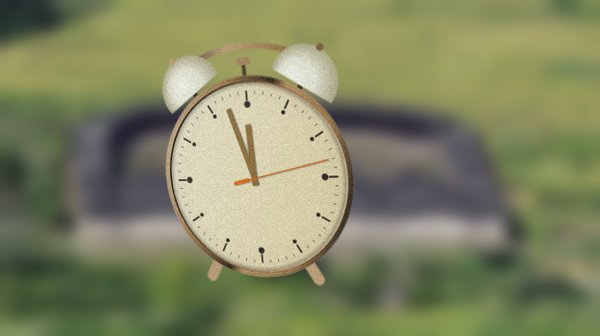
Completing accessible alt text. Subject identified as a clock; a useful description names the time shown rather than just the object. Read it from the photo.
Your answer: 11:57:13
